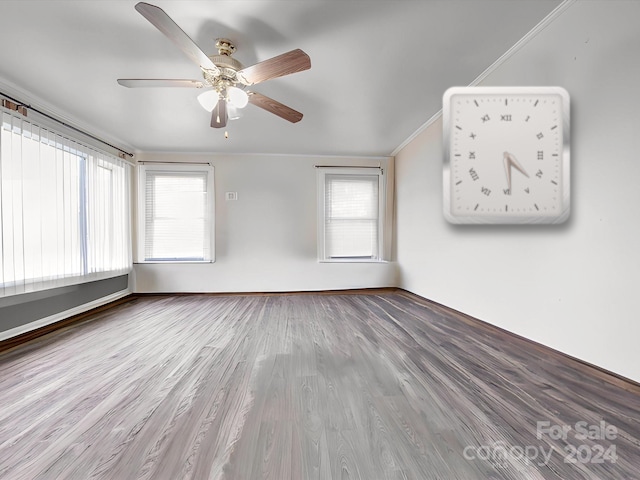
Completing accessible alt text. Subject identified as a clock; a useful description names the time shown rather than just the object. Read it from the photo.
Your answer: 4:29
